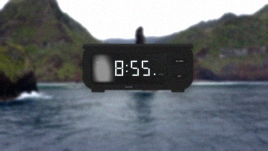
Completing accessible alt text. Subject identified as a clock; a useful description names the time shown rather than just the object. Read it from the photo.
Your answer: 8:55
